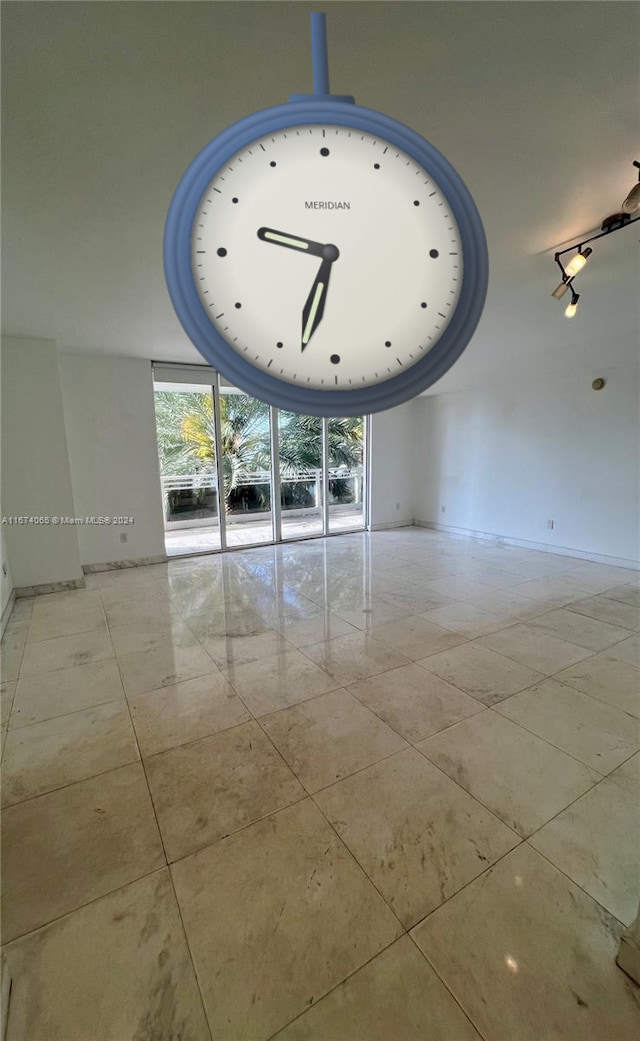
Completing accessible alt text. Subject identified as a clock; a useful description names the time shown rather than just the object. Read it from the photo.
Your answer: 9:33
